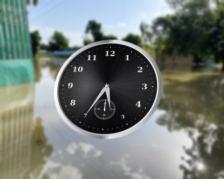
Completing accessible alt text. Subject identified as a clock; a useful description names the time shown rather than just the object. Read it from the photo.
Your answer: 5:35
